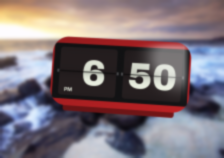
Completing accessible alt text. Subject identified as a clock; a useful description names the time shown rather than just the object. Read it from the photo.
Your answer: 6:50
